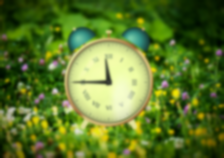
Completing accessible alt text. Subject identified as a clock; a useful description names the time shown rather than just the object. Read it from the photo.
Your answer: 11:45
